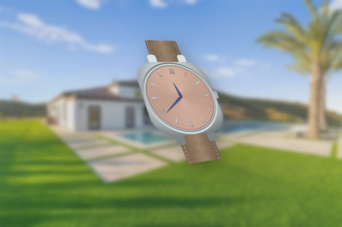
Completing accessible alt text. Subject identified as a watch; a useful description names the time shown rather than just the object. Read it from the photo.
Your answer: 11:39
